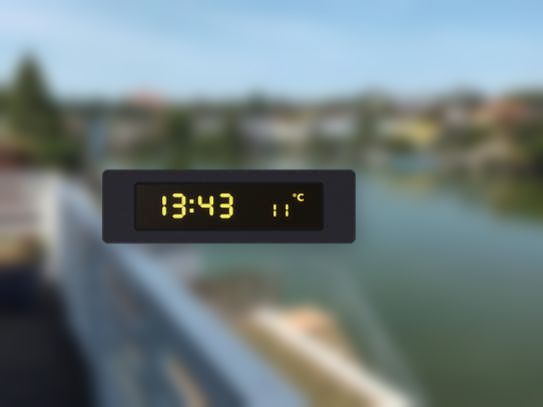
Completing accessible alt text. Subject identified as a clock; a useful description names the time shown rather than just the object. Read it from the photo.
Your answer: 13:43
